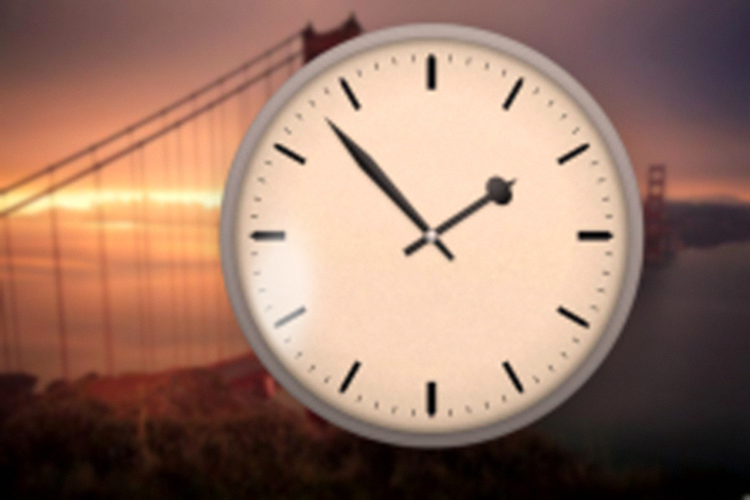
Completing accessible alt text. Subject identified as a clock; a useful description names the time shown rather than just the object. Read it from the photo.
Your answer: 1:53
